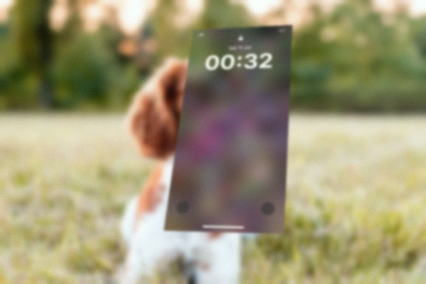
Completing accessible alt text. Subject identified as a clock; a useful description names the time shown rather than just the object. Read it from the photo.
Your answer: 0:32
